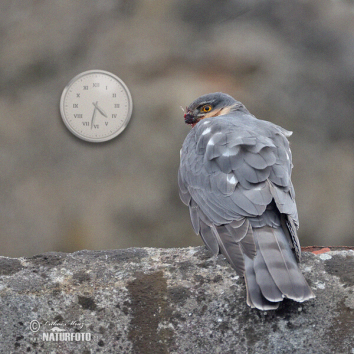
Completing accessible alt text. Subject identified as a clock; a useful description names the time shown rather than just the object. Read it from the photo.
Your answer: 4:32
